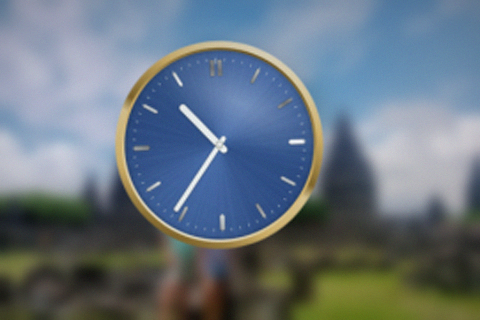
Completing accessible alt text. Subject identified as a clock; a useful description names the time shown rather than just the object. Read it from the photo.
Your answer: 10:36
